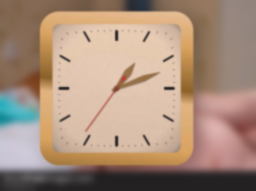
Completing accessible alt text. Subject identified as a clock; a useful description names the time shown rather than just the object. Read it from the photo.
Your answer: 1:11:36
